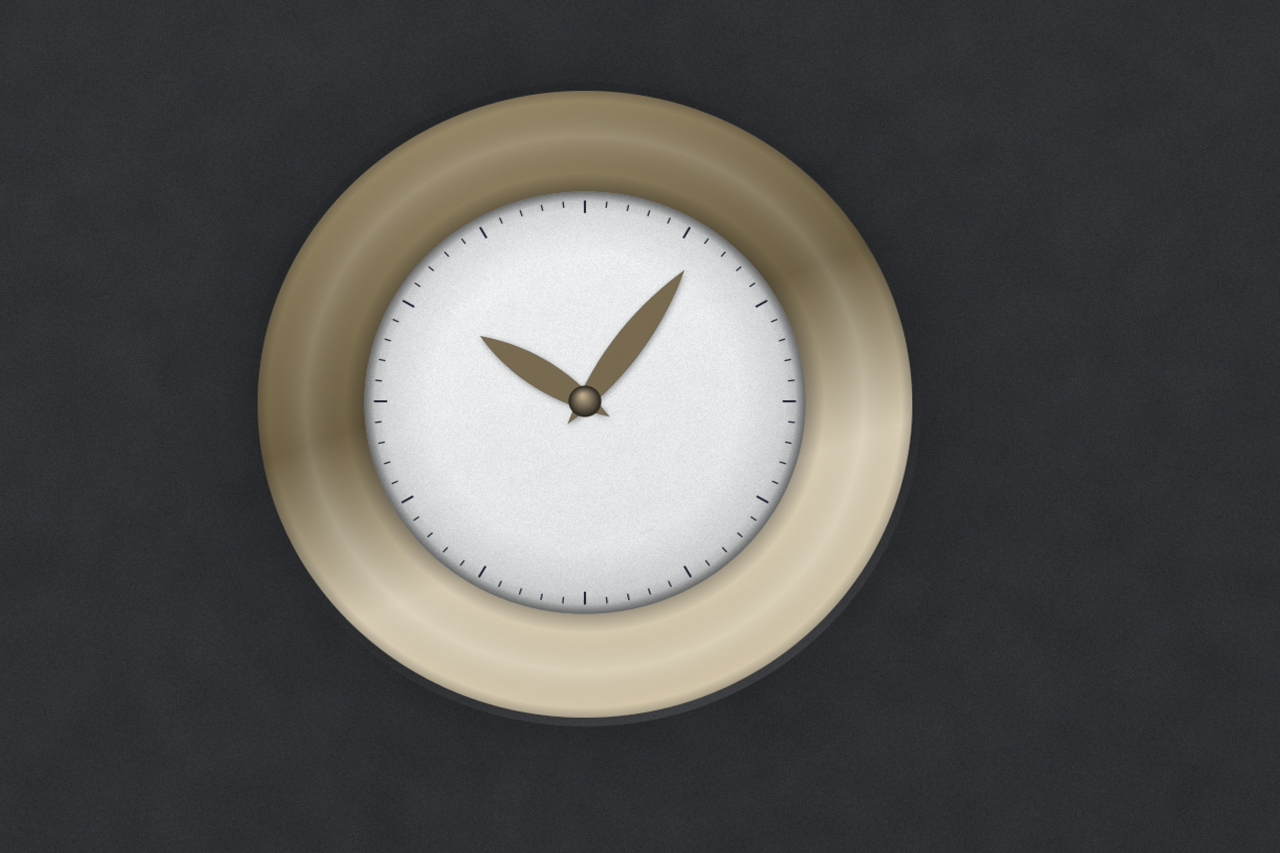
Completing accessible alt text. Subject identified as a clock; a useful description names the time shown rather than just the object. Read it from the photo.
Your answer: 10:06
